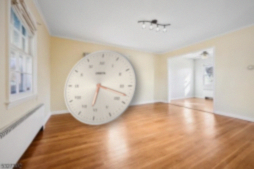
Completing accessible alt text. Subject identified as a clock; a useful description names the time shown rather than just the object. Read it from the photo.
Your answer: 6:18
